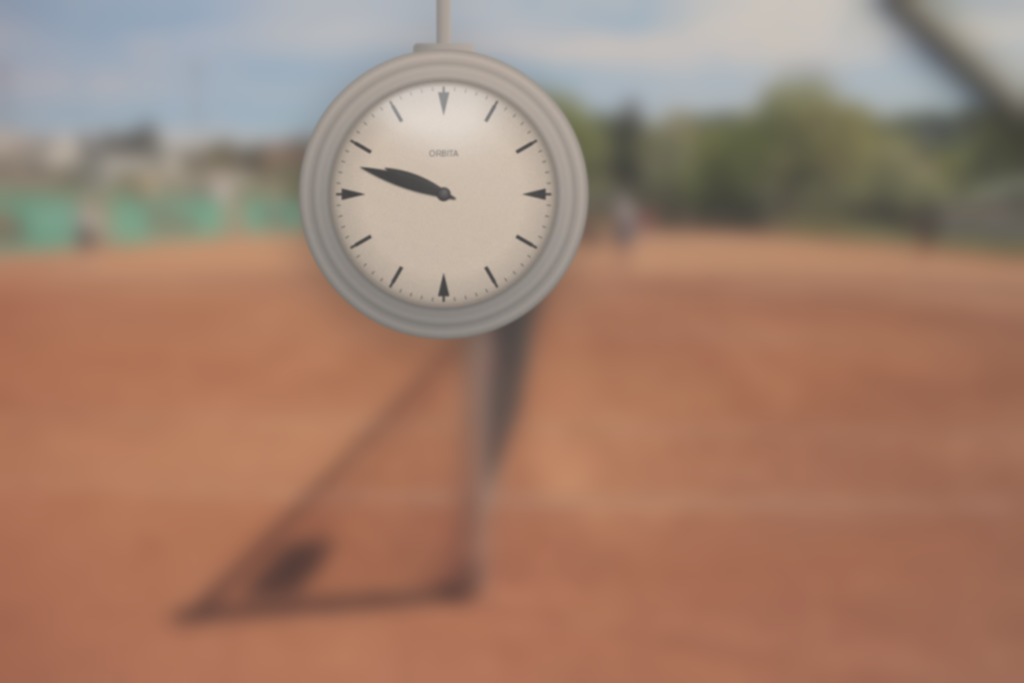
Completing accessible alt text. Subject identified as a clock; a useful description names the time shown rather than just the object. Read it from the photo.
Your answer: 9:48
